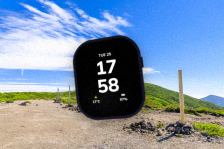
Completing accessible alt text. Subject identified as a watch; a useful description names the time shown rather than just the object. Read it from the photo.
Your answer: 17:58
